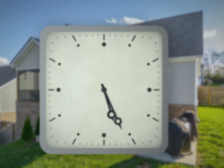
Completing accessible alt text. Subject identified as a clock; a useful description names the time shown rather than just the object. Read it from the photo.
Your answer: 5:26
